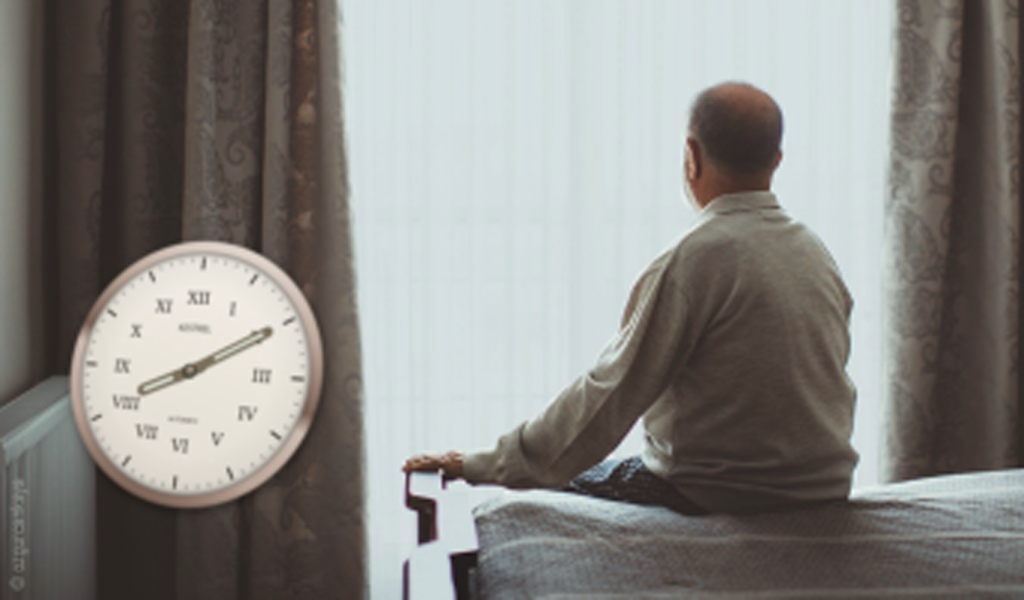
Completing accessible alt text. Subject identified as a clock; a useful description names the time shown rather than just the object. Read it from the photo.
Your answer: 8:10
